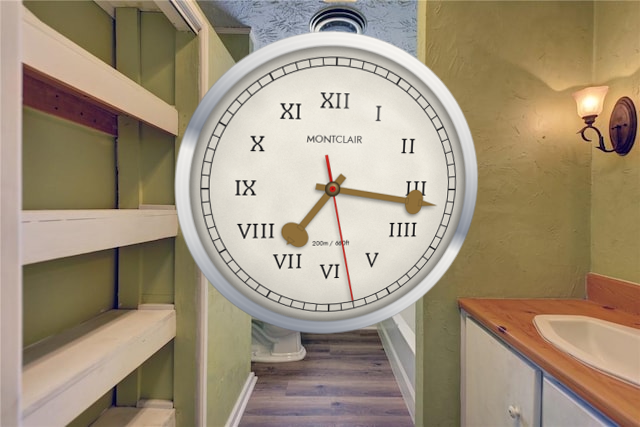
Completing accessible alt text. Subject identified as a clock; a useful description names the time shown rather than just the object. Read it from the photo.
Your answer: 7:16:28
